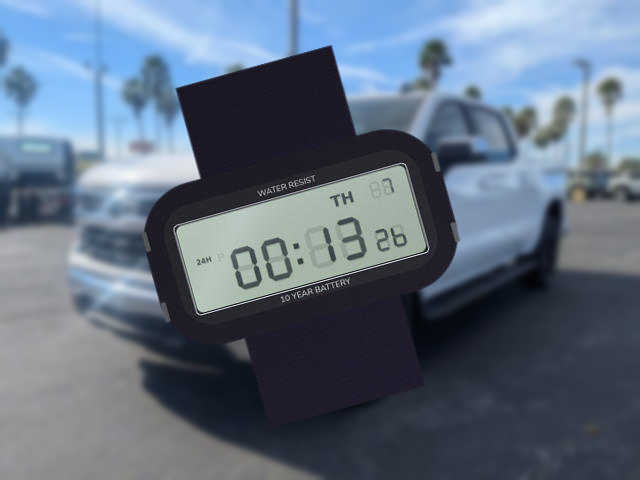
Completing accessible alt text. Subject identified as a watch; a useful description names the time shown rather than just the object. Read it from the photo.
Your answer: 0:13:26
